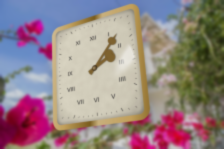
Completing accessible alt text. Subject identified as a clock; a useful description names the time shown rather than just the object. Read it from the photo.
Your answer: 2:07
